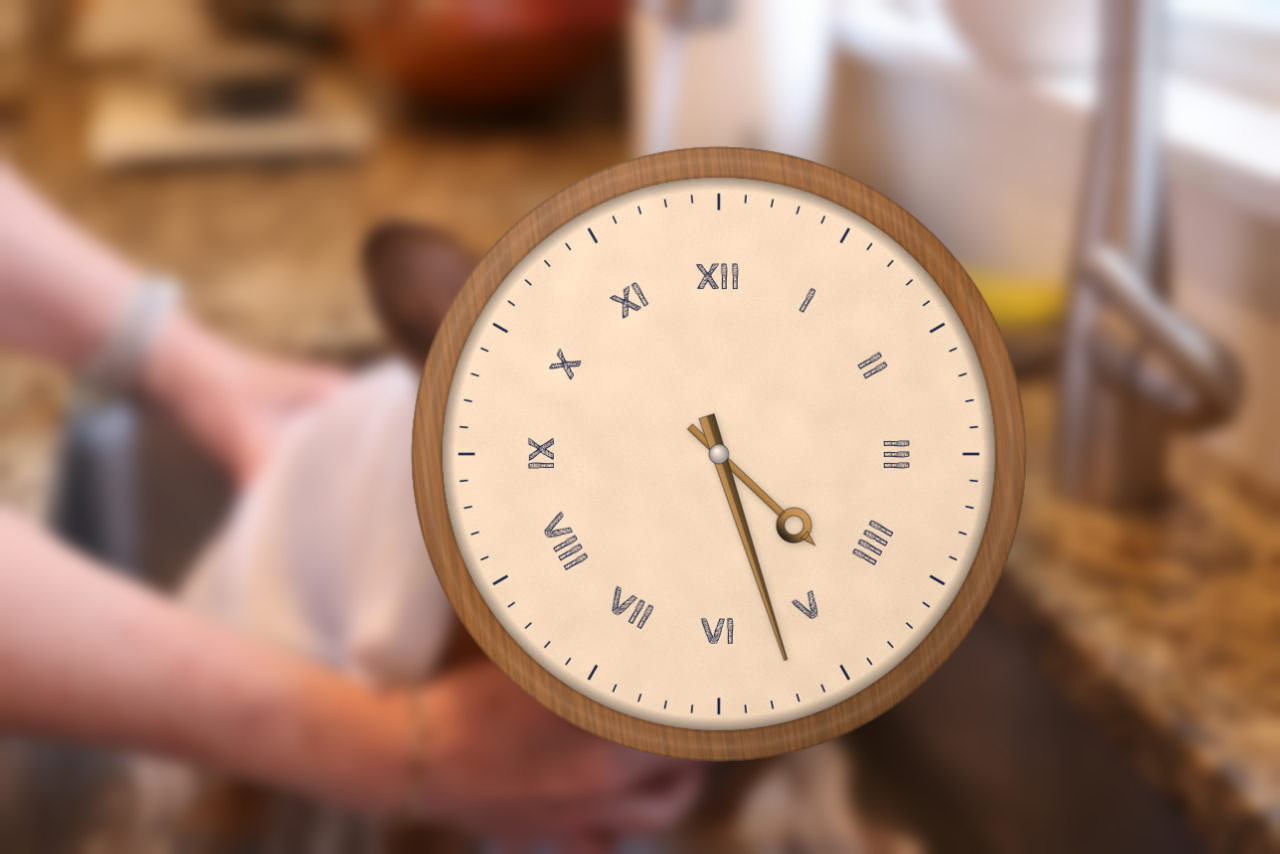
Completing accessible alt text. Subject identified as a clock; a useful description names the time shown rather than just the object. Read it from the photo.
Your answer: 4:27
